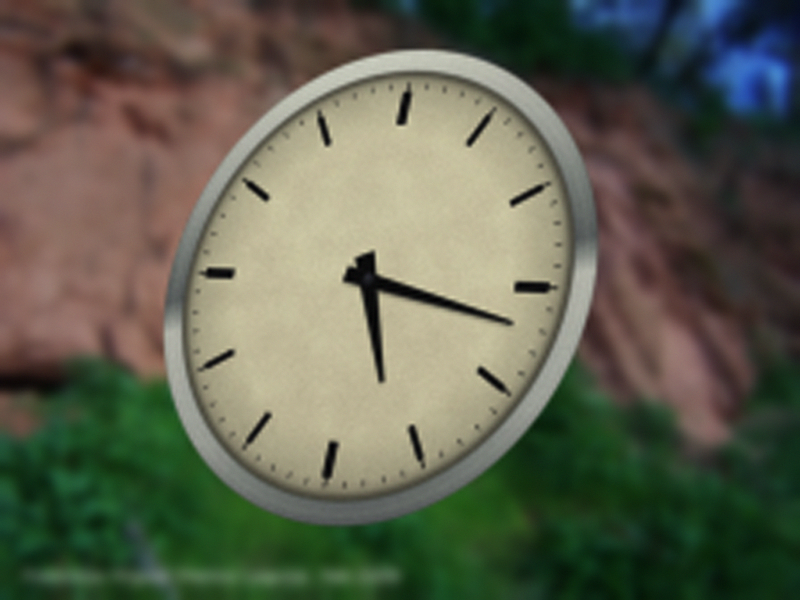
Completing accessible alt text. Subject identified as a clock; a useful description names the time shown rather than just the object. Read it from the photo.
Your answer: 5:17
